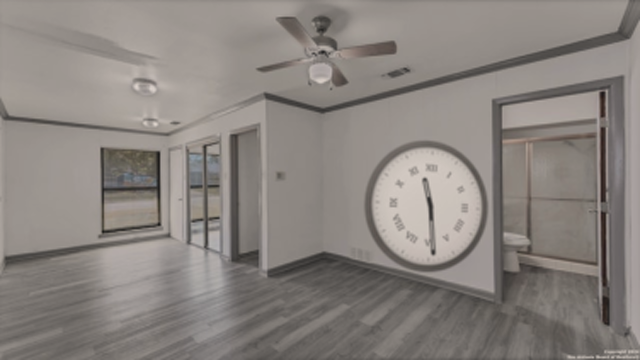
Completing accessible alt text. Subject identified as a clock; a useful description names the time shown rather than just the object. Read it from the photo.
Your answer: 11:29
